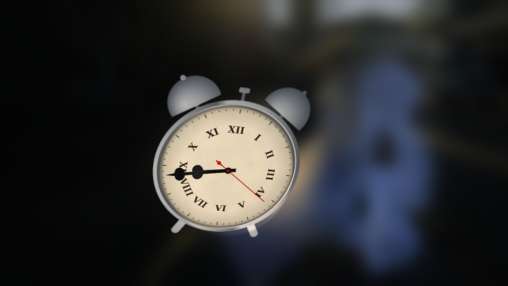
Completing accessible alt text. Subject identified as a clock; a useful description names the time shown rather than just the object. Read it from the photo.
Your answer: 8:43:21
